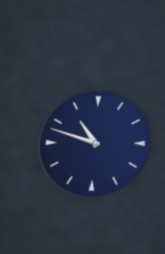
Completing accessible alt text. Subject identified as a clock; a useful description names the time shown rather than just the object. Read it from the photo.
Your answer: 10:48
